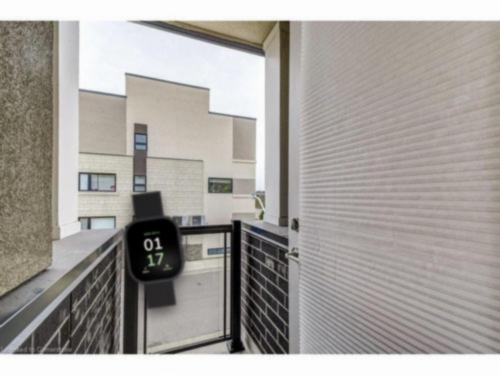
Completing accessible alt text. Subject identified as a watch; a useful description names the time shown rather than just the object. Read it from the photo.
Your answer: 1:17
